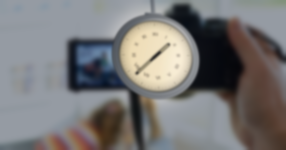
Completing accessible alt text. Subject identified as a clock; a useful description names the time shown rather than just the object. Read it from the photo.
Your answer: 1:38
